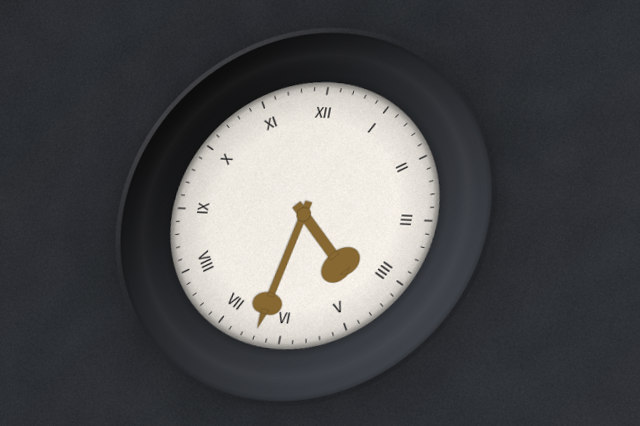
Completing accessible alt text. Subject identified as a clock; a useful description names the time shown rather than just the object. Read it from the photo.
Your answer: 4:32
